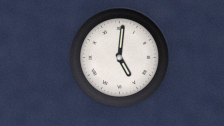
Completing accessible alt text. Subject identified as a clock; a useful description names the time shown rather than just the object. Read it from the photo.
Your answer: 5:01
